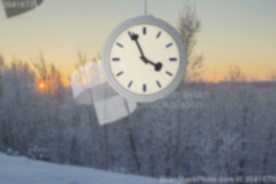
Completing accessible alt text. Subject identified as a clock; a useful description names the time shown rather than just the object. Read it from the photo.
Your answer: 3:56
